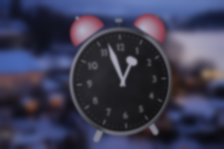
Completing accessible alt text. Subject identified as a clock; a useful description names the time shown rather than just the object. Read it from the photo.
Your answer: 12:57
